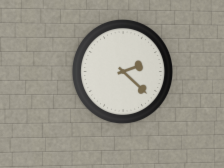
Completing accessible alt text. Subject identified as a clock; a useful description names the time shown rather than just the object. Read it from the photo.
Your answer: 2:22
